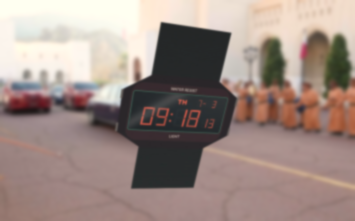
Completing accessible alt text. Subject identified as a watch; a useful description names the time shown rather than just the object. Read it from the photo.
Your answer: 9:18
